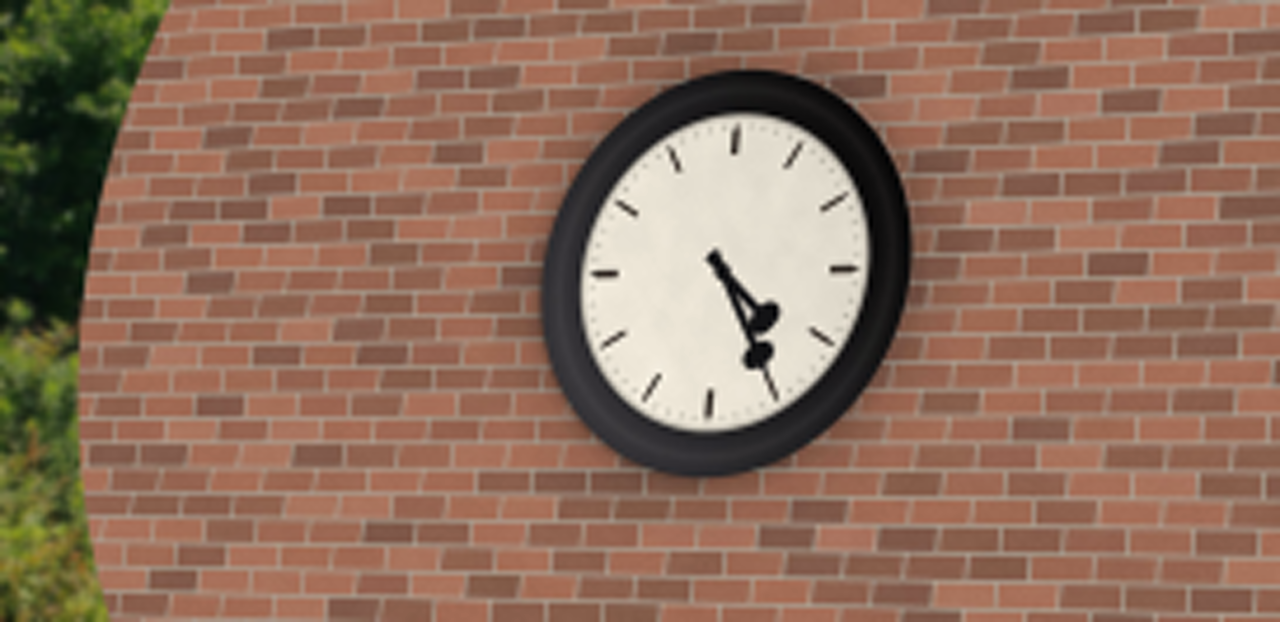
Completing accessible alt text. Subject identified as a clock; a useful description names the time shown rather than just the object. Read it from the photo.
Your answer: 4:25
